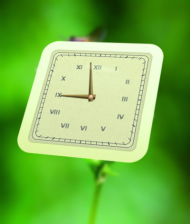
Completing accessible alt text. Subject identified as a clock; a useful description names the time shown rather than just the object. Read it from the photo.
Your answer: 8:58
